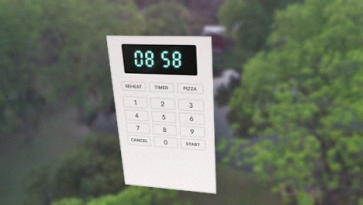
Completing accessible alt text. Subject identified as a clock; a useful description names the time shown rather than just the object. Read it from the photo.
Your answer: 8:58
